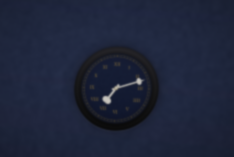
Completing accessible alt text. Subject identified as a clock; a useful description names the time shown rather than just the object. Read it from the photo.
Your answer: 7:12
